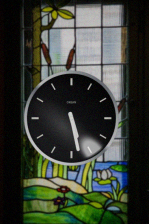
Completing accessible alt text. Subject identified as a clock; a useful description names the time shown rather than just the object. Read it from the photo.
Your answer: 5:28
